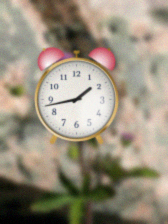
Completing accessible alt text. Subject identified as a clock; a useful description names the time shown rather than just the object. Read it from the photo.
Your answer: 1:43
